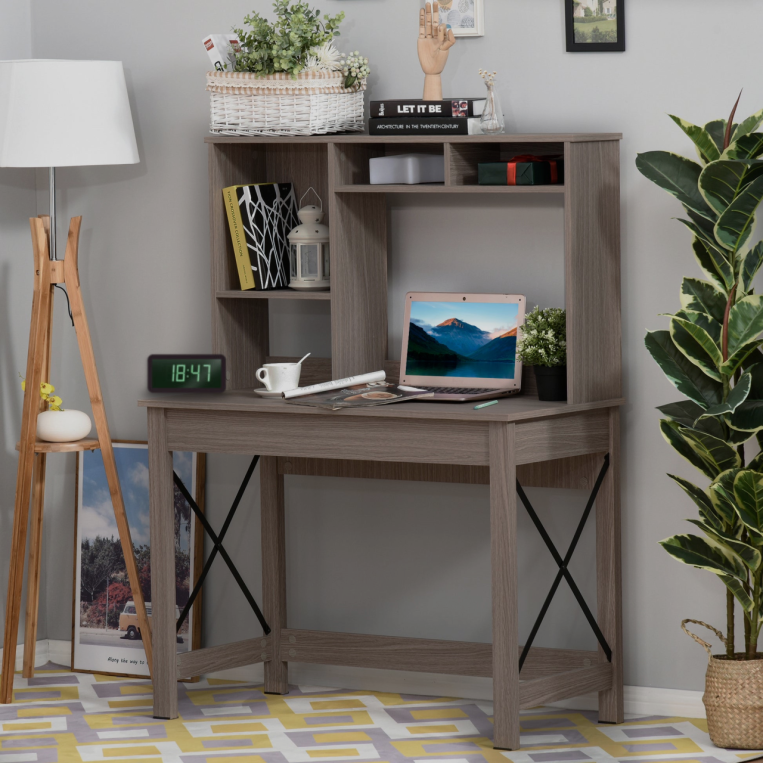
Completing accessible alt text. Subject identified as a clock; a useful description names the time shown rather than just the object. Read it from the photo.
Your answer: 18:47
